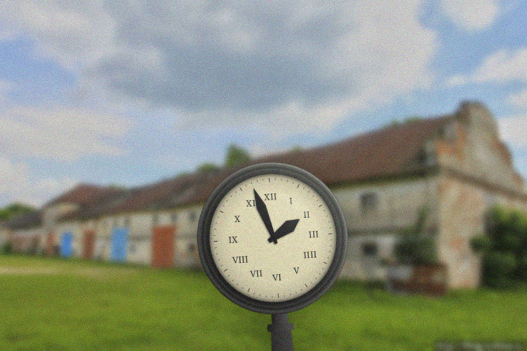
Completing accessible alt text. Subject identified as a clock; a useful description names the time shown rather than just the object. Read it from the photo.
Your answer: 1:57
